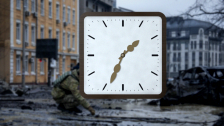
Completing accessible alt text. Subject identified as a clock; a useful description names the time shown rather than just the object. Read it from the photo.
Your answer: 1:34
